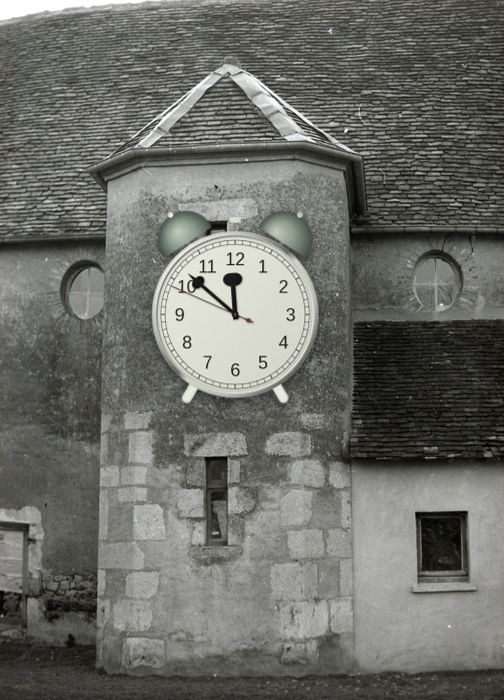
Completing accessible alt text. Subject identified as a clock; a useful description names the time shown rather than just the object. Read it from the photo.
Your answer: 11:51:49
